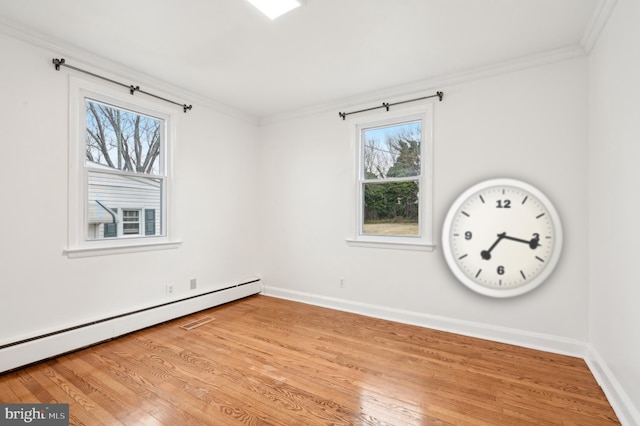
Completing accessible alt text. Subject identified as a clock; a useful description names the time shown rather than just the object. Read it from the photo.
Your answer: 7:17
